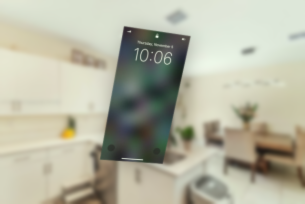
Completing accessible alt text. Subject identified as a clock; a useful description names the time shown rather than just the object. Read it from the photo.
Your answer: 10:06
